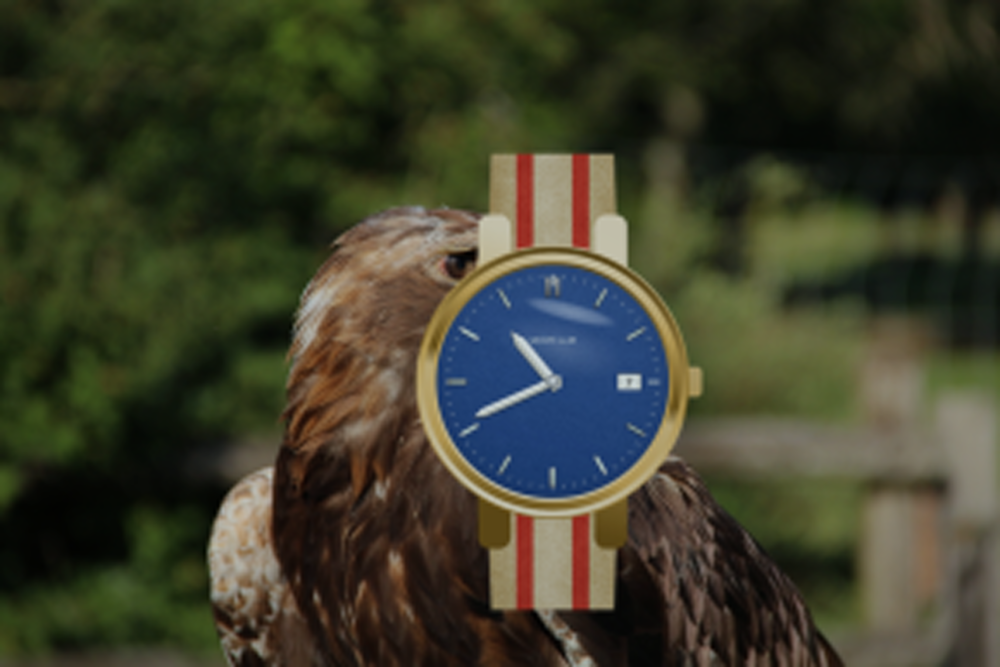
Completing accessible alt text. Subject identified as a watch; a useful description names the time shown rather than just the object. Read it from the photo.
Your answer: 10:41
